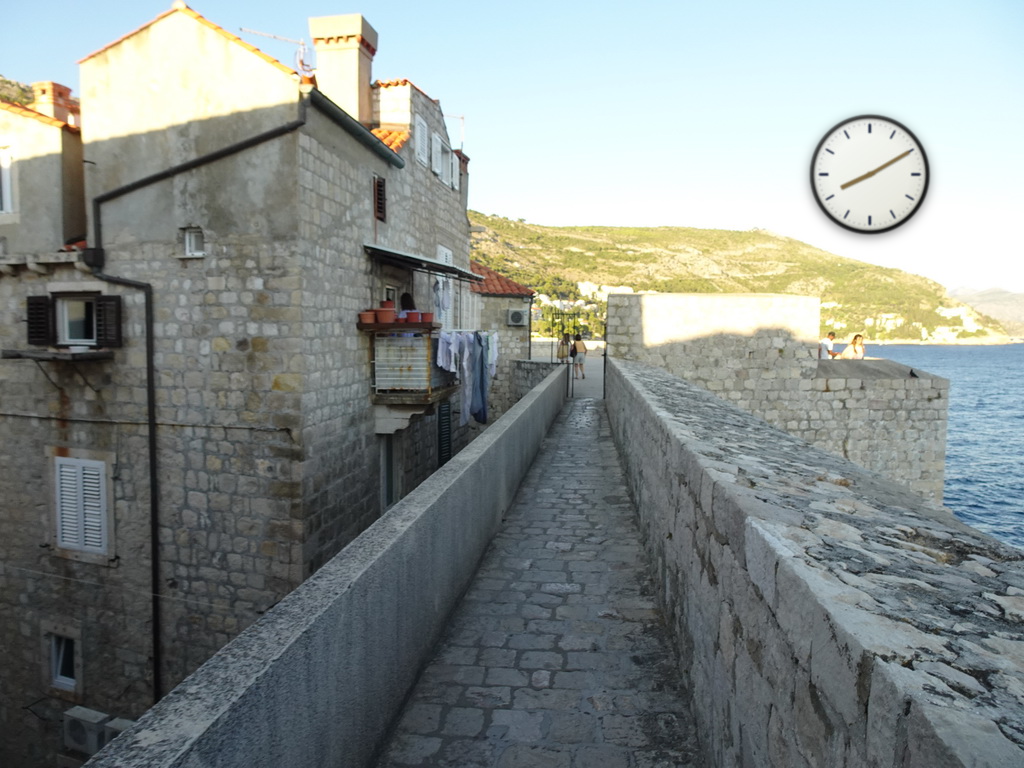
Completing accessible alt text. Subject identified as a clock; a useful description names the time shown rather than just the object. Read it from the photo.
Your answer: 8:10
